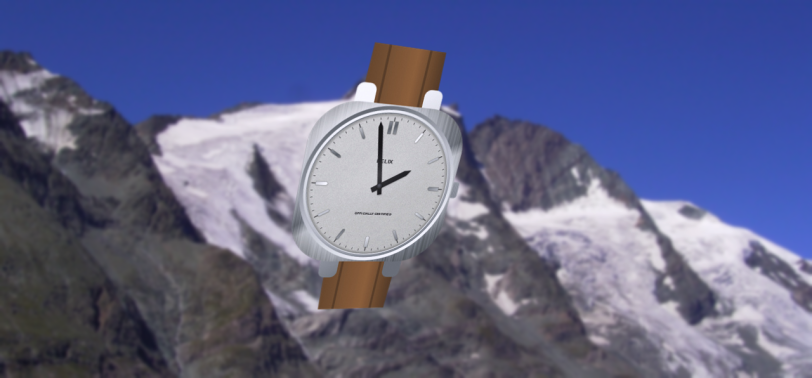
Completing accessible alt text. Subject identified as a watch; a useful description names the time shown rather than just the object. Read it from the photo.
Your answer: 1:58
